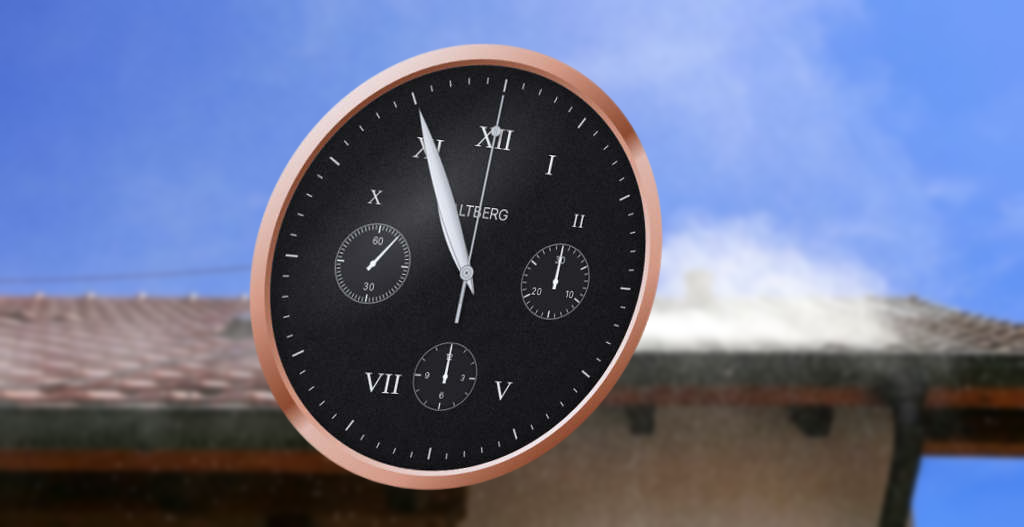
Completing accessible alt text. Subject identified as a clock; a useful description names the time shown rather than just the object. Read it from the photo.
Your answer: 10:55:06
